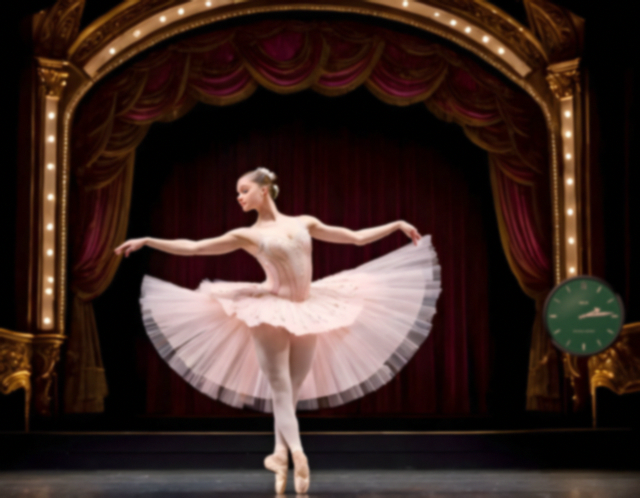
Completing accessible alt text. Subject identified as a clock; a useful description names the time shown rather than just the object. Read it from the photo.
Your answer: 2:14
